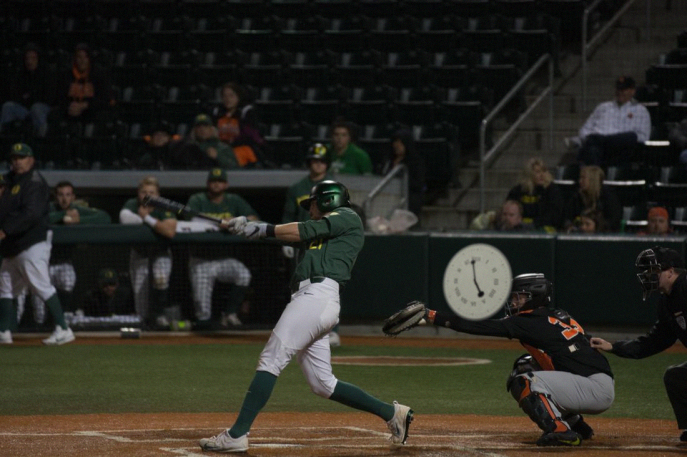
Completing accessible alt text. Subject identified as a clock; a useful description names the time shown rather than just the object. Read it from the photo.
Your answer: 4:58
